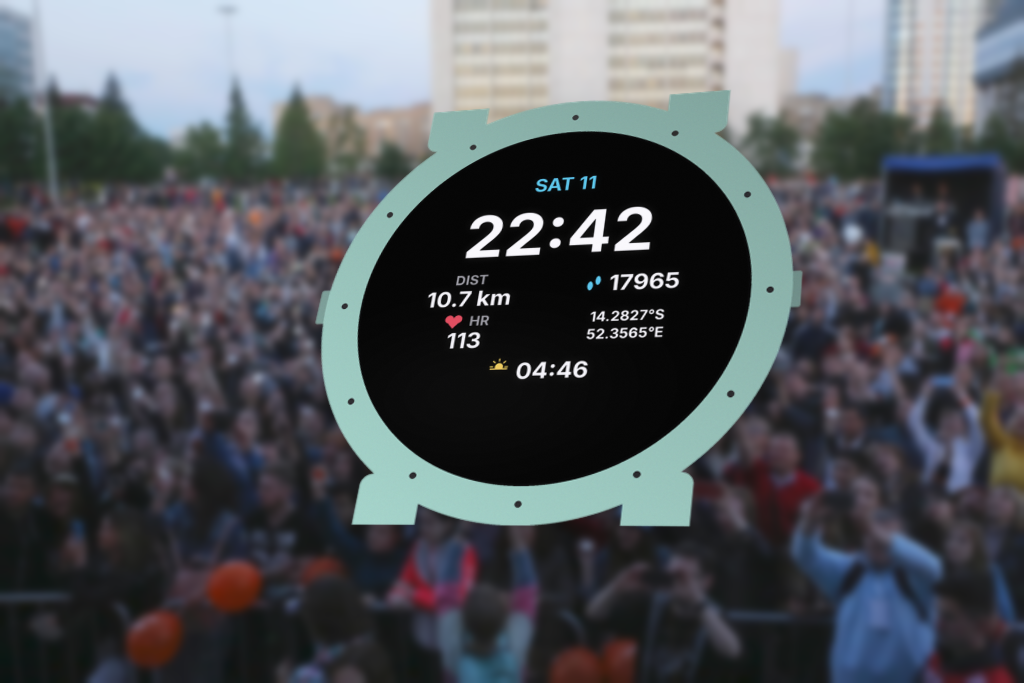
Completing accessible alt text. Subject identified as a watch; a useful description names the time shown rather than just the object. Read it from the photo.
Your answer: 22:42
